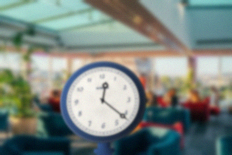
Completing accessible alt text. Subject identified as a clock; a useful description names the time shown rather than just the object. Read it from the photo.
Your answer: 12:22
